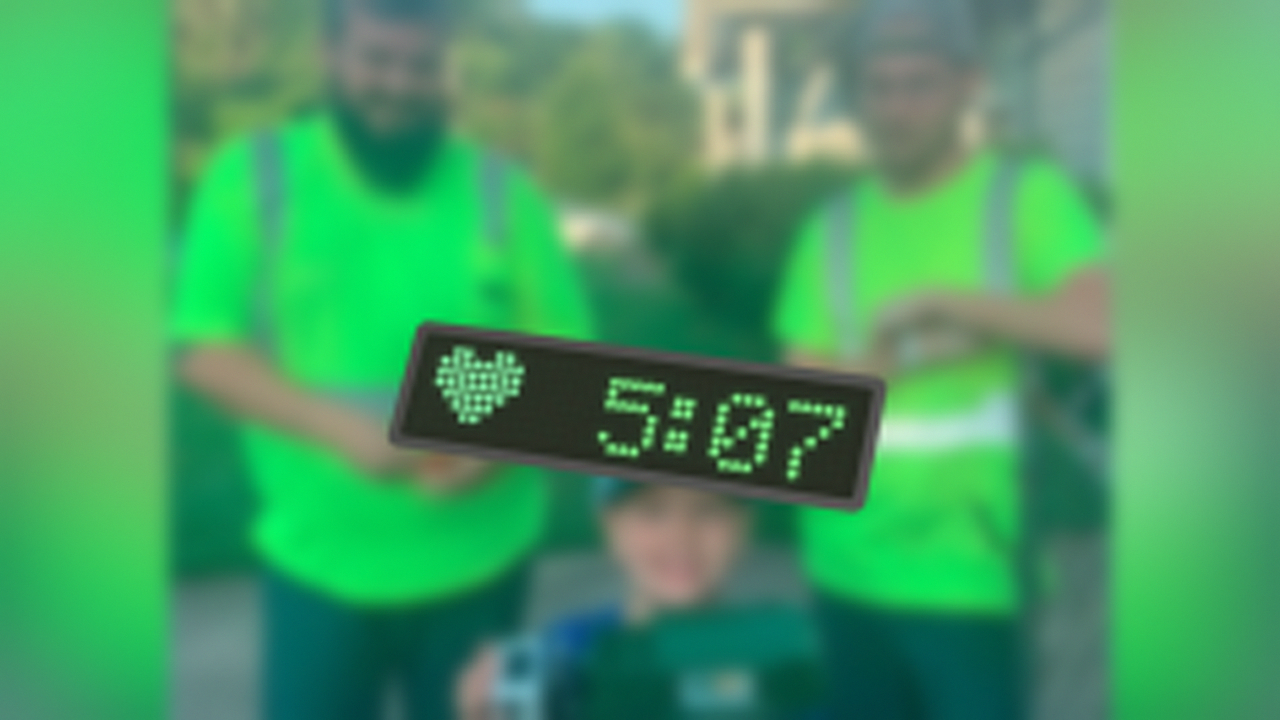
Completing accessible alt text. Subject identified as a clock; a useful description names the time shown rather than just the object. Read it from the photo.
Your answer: 5:07
